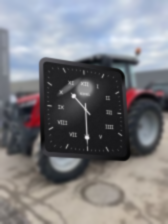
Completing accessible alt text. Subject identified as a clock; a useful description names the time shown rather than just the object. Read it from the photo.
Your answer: 10:30
